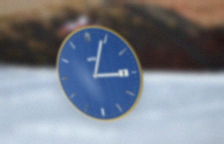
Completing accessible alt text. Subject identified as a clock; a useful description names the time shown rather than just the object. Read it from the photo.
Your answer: 3:04
